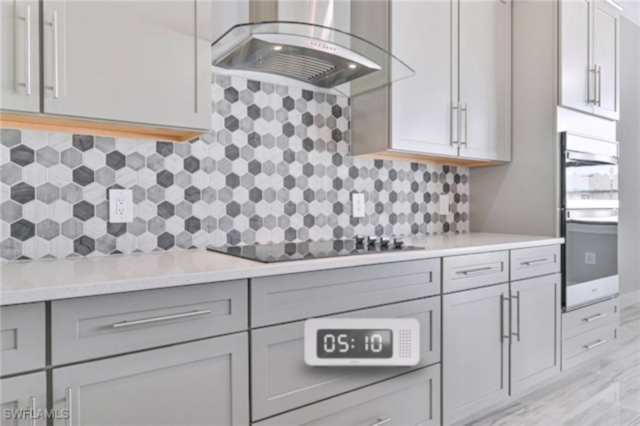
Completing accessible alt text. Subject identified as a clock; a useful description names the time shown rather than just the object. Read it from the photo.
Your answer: 5:10
